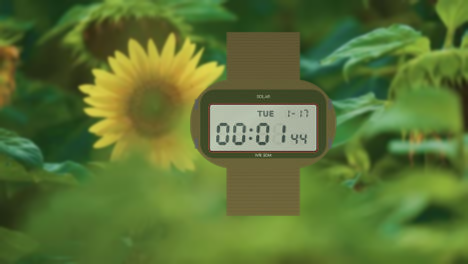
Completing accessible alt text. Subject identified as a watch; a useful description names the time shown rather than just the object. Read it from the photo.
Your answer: 0:01:44
